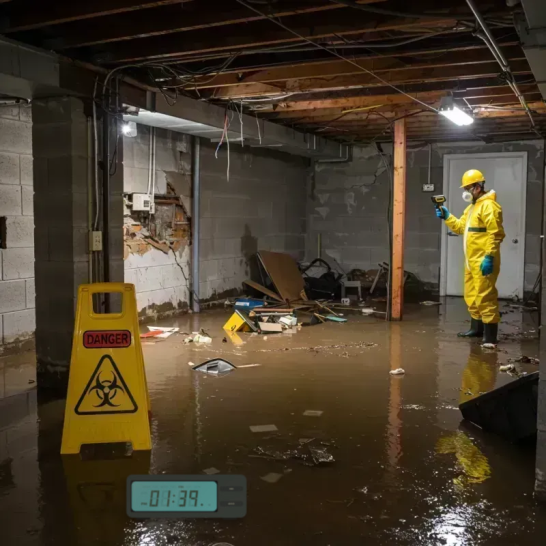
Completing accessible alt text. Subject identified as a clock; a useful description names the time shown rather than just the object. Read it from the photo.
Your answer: 1:39
